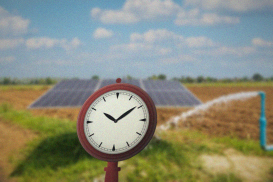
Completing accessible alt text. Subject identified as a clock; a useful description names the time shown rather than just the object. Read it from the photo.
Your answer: 10:09
